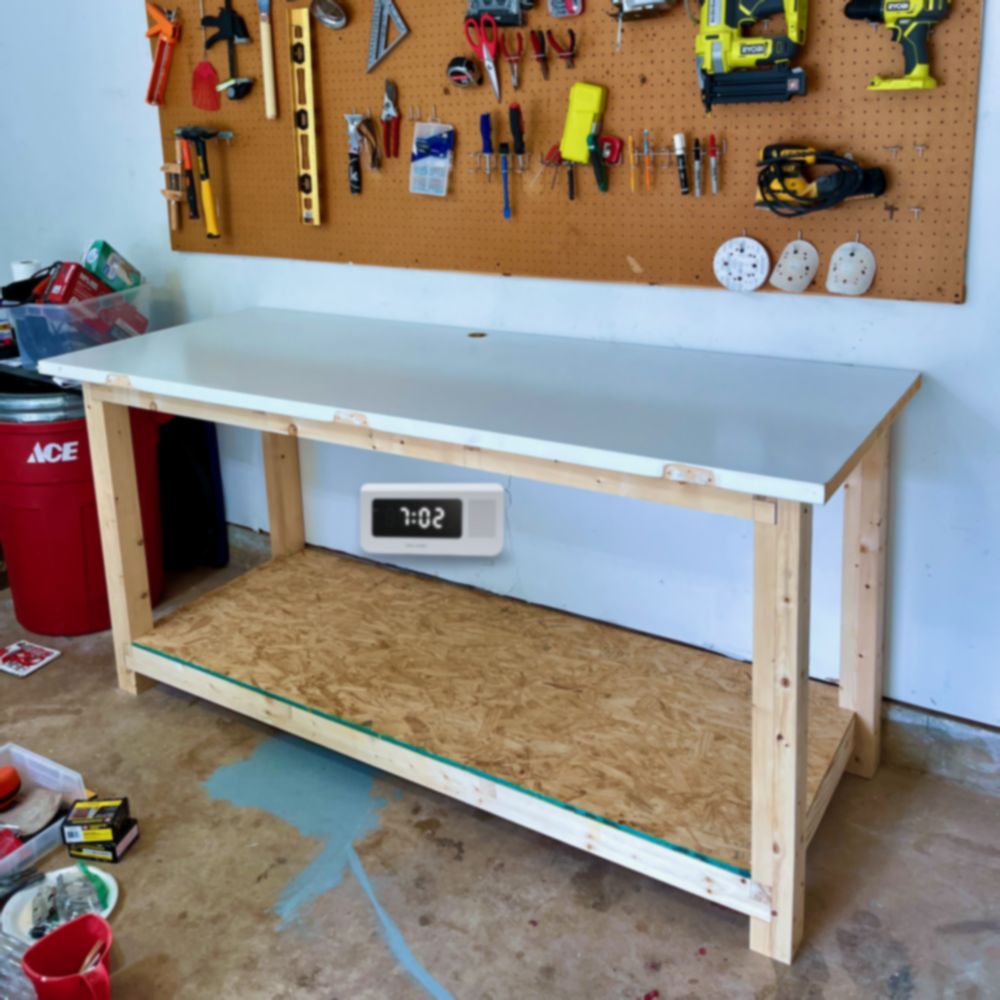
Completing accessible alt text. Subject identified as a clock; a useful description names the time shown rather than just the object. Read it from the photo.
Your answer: 7:02
